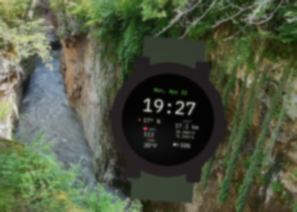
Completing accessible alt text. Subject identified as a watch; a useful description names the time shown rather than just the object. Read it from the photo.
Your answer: 19:27
